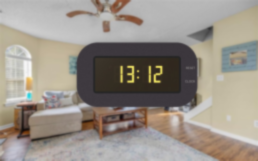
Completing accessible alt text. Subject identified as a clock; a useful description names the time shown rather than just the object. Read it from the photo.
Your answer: 13:12
